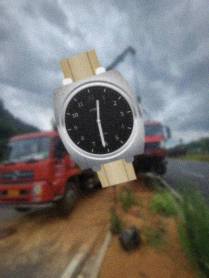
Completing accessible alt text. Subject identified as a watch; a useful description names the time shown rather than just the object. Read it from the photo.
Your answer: 12:31
